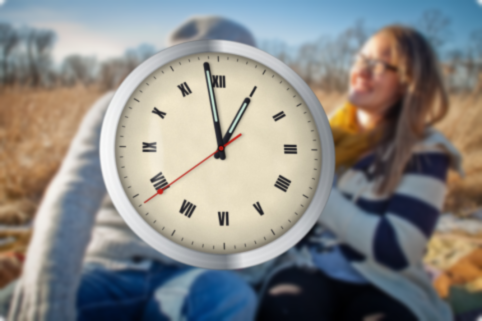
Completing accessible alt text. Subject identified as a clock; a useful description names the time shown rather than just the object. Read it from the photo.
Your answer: 12:58:39
